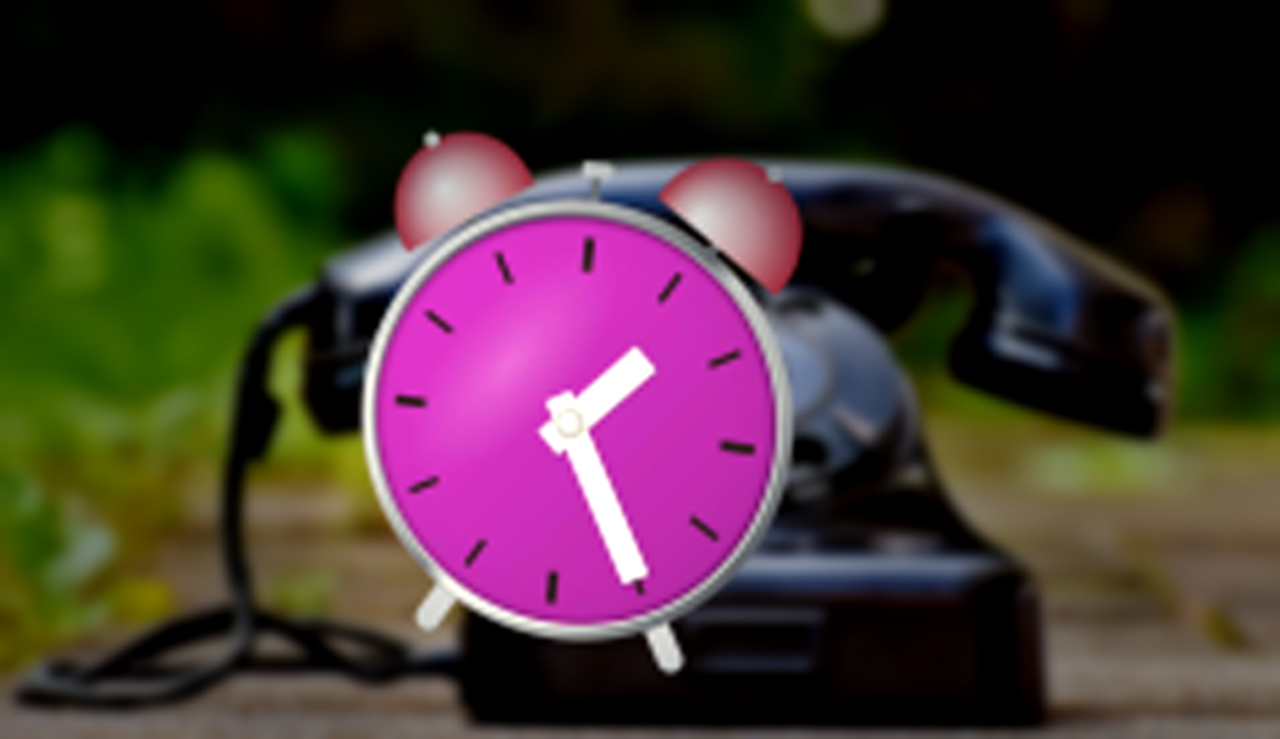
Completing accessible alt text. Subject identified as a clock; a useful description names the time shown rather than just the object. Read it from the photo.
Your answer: 1:25
